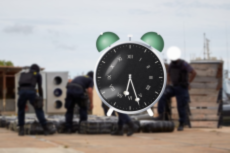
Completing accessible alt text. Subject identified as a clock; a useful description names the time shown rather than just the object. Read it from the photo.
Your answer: 6:27
